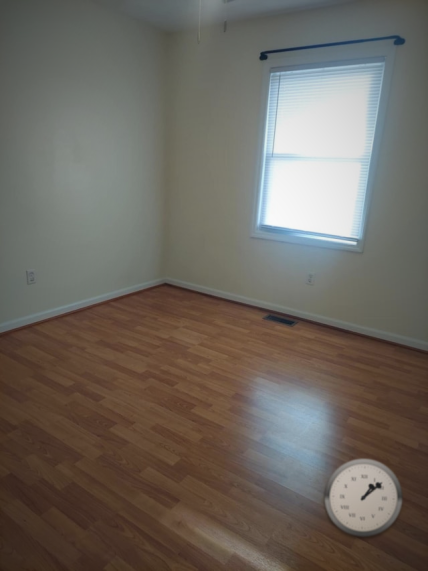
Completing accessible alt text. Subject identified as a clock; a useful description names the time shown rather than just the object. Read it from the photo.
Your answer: 1:08
